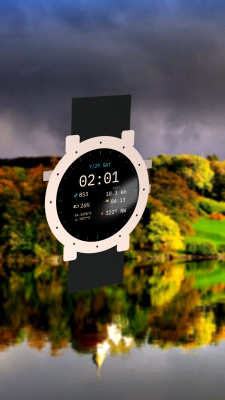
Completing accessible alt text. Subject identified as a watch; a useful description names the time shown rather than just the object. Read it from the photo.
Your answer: 2:01
